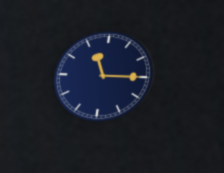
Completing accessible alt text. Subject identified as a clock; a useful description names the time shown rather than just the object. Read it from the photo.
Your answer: 11:15
